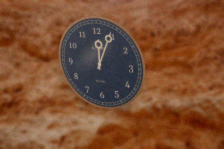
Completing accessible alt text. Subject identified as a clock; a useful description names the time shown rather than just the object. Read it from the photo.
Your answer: 12:04
